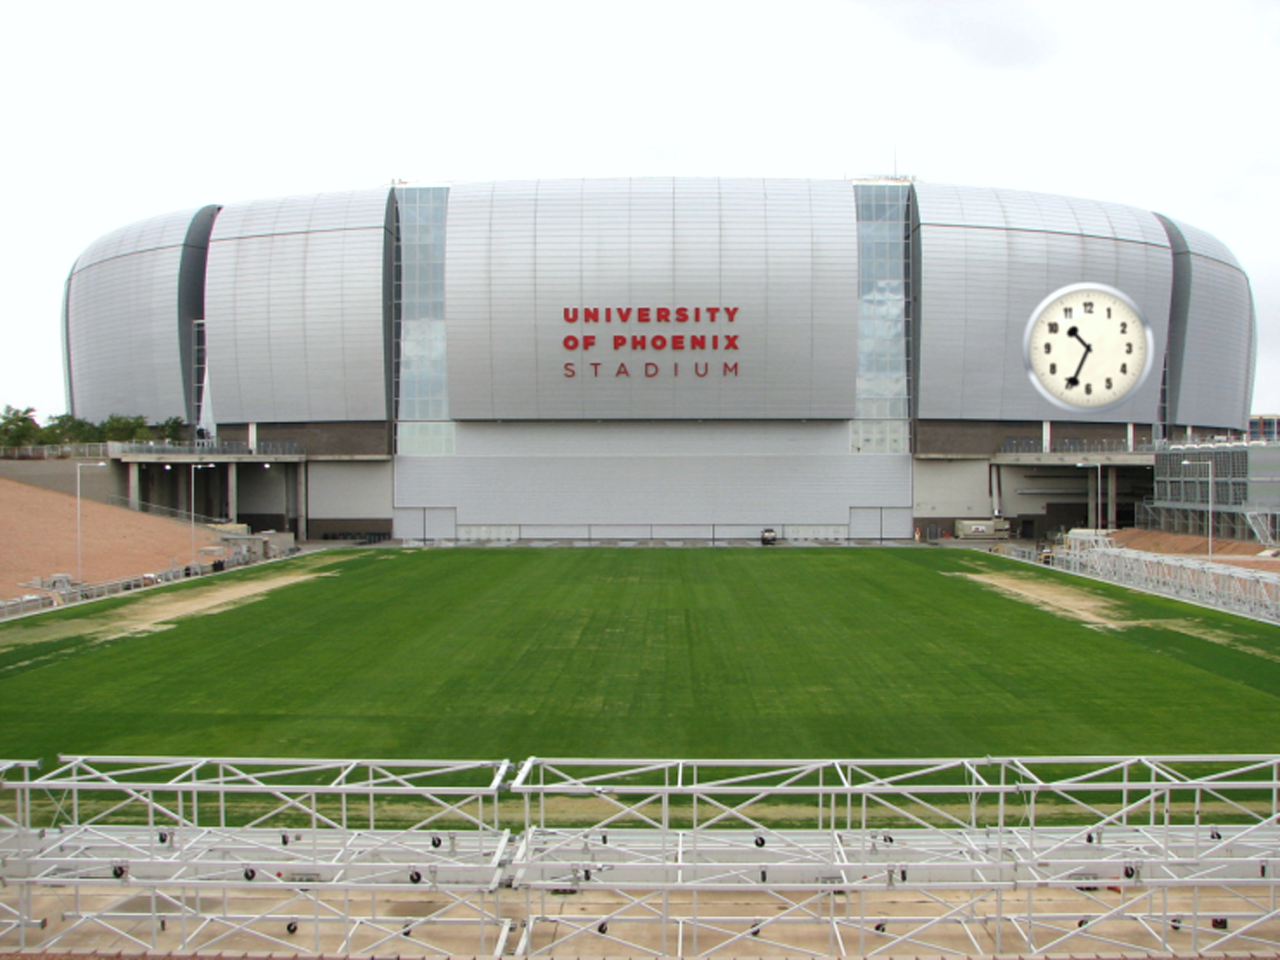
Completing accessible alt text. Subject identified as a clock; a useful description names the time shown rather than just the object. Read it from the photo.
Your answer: 10:34
